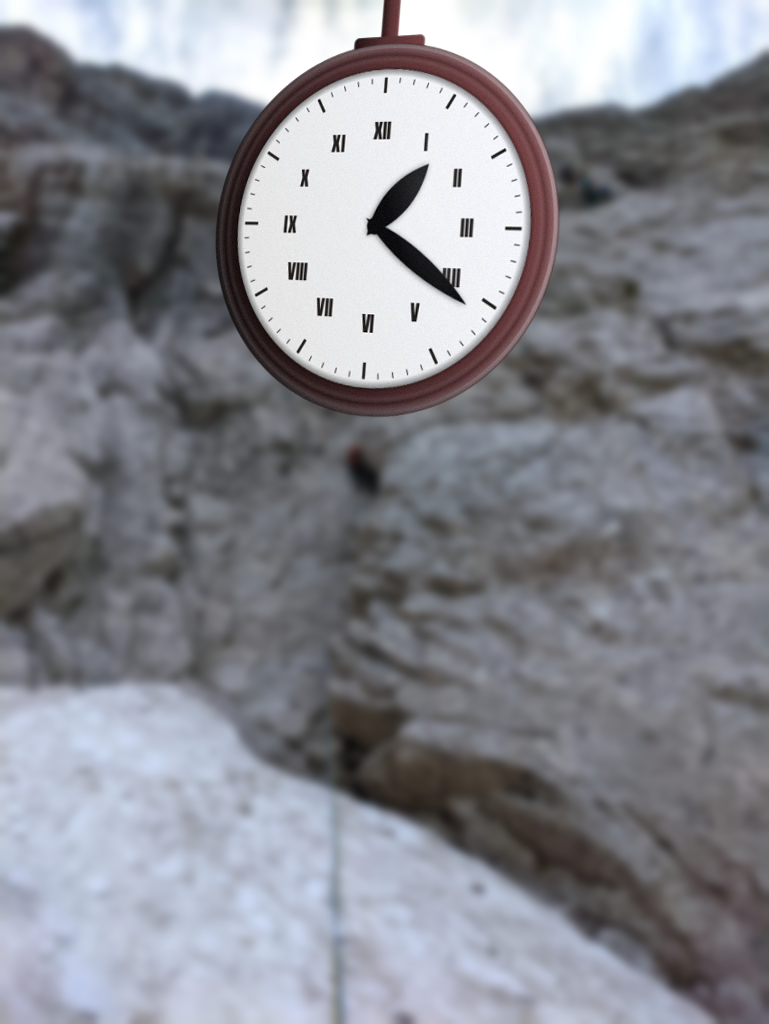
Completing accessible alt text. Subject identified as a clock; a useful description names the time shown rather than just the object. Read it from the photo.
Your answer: 1:21
